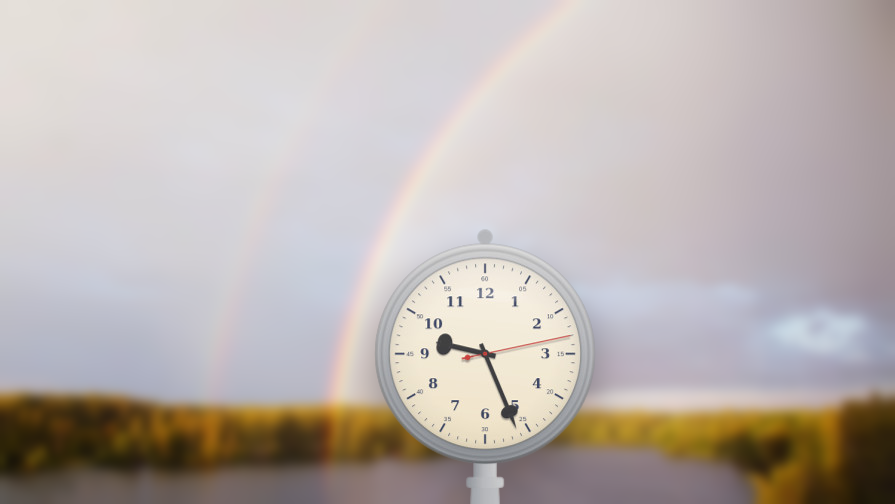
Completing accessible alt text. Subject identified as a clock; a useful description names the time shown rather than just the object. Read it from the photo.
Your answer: 9:26:13
